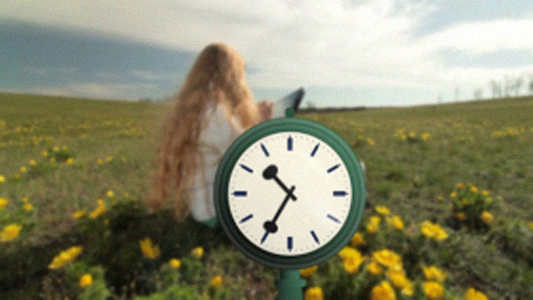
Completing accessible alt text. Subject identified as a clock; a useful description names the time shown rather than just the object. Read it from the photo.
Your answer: 10:35
